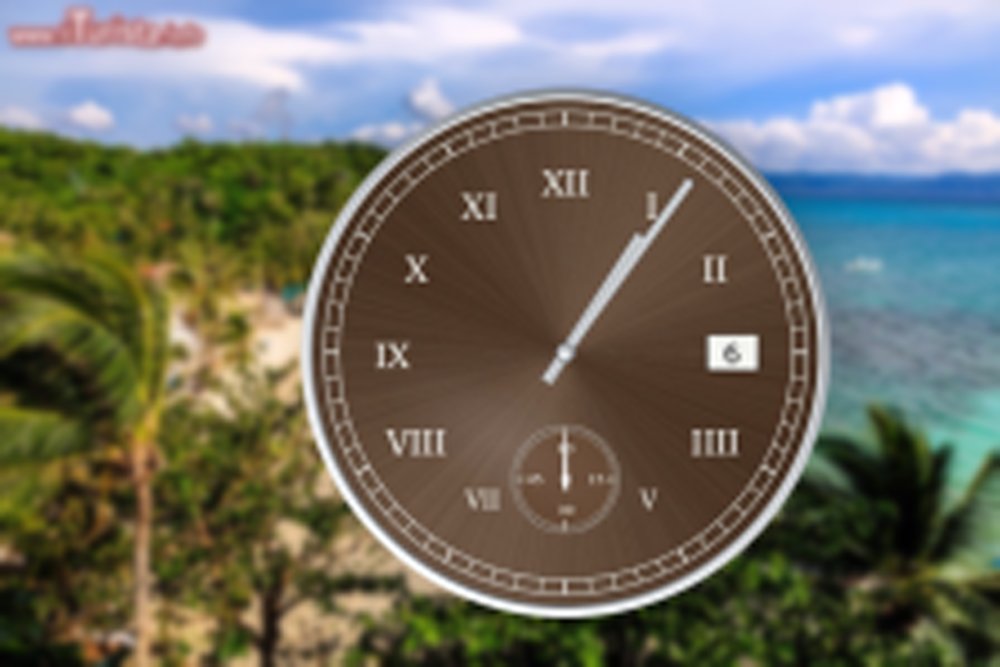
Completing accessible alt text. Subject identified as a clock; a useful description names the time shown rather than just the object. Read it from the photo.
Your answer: 1:06
